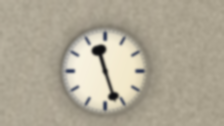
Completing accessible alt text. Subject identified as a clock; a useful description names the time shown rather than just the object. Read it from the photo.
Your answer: 11:27
